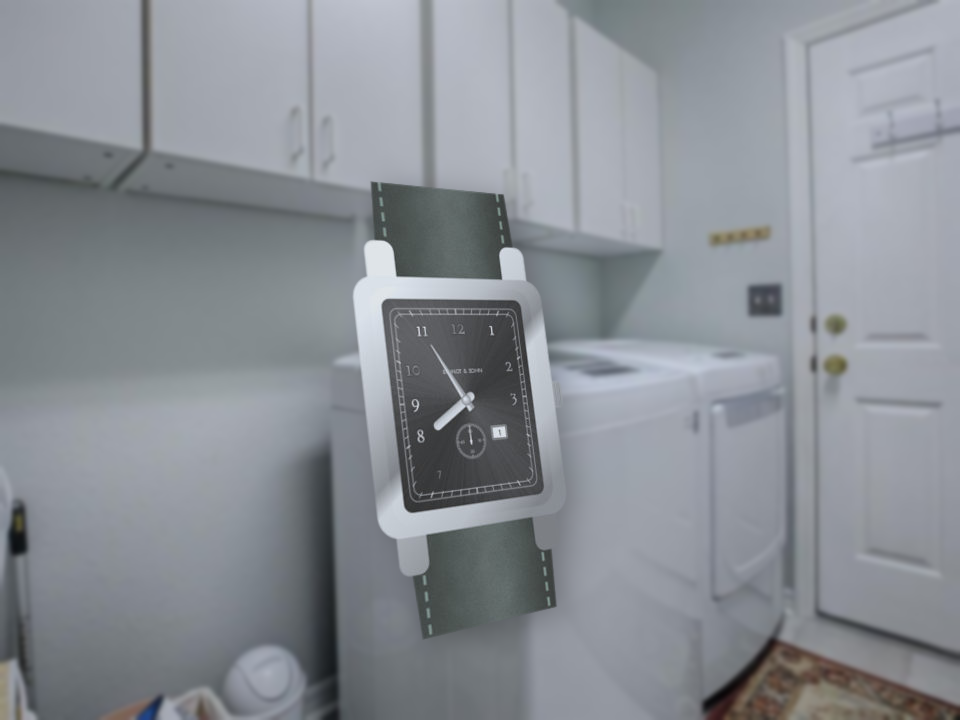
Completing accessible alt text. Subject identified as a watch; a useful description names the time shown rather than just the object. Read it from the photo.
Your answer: 7:55
